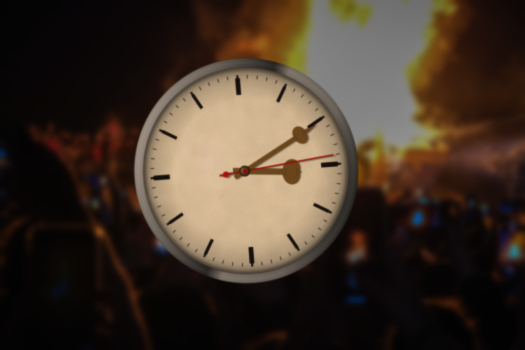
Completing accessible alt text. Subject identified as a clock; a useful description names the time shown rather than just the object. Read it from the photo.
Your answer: 3:10:14
